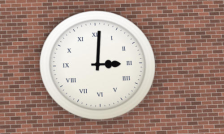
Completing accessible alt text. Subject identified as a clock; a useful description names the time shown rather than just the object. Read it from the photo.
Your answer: 3:01
